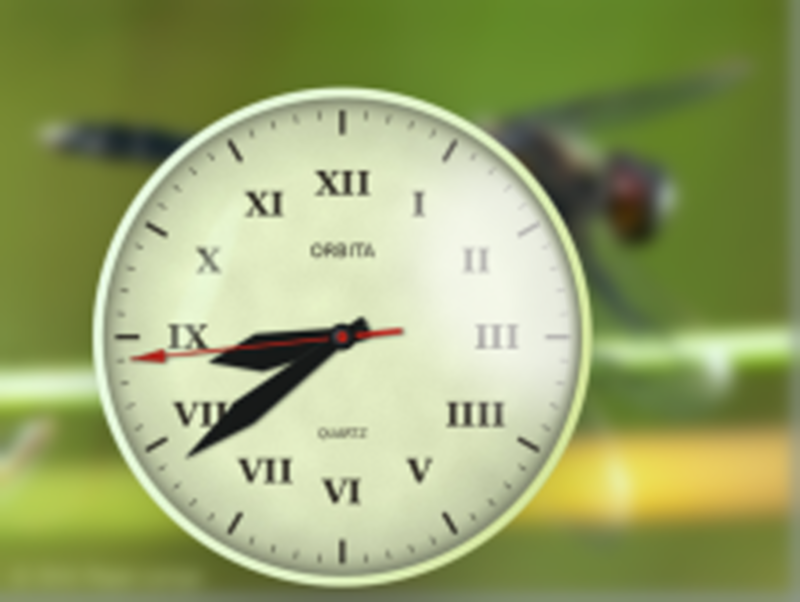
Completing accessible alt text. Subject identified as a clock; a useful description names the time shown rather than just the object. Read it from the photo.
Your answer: 8:38:44
